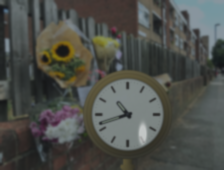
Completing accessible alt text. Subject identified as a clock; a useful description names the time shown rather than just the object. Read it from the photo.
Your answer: 10:42
